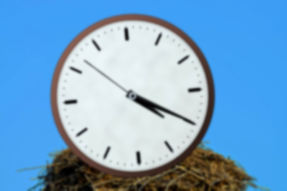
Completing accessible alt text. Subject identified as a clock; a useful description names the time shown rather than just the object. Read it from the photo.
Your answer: 4:19:52
